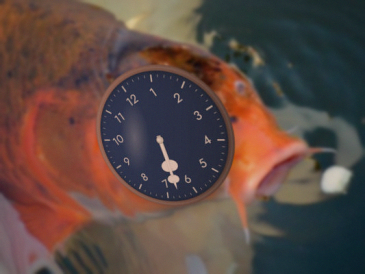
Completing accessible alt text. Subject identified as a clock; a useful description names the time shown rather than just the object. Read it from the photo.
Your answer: 6:33
